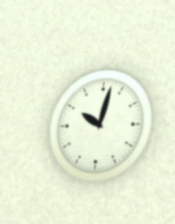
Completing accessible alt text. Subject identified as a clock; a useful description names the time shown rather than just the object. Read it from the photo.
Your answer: 10:02
